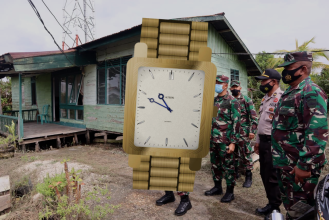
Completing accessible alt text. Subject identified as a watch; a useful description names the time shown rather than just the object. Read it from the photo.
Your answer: 10:49
